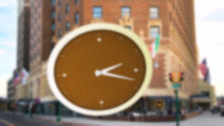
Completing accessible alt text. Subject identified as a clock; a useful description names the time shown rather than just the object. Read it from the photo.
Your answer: 2:18
